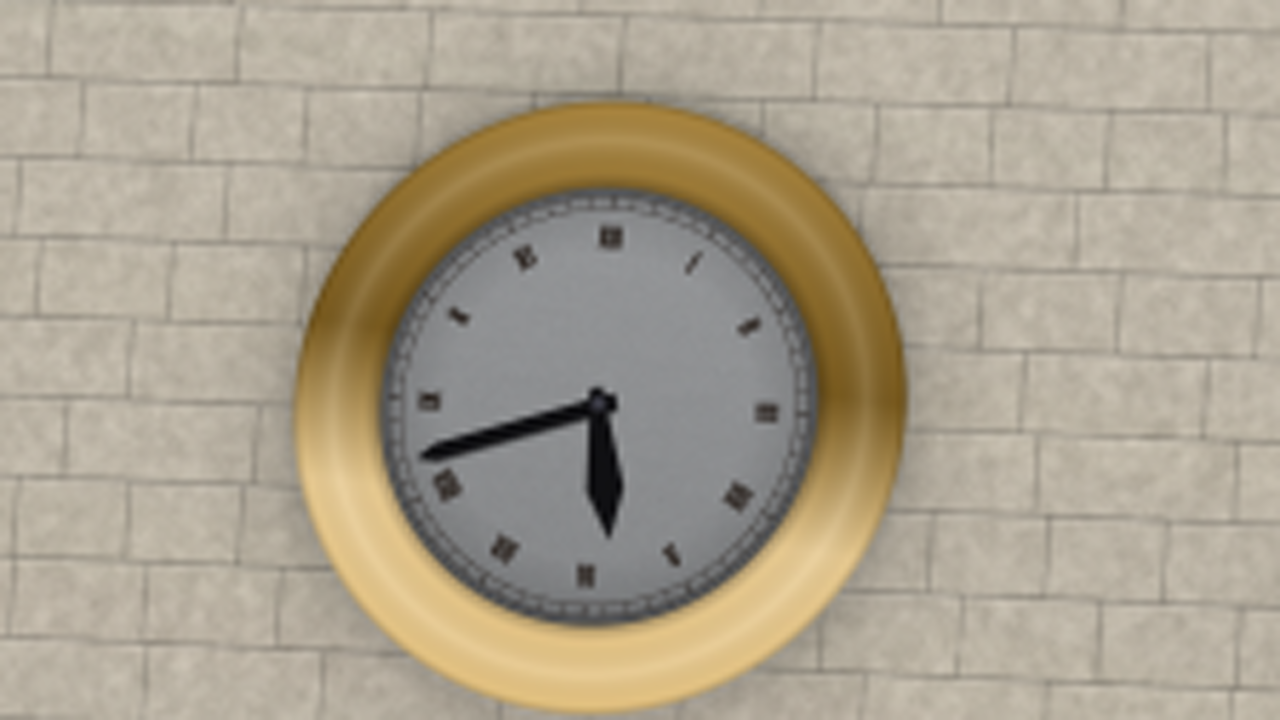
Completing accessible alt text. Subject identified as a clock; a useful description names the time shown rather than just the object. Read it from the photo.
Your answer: 5:42
